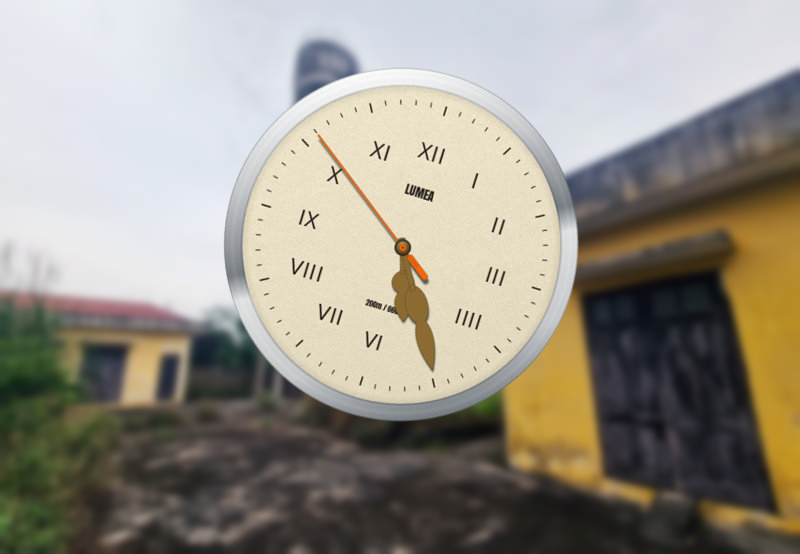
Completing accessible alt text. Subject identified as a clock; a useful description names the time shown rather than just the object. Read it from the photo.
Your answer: 5:24:51
